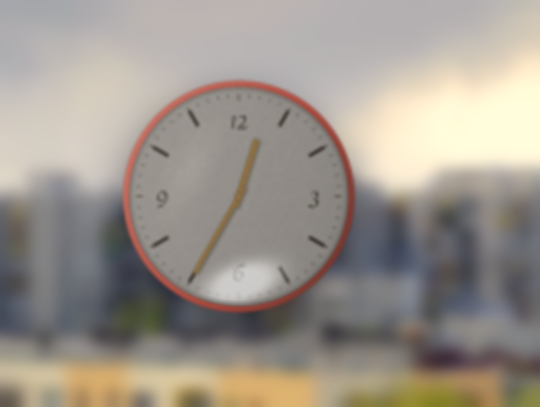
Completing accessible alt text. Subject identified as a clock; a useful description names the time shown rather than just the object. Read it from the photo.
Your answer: 12:35
